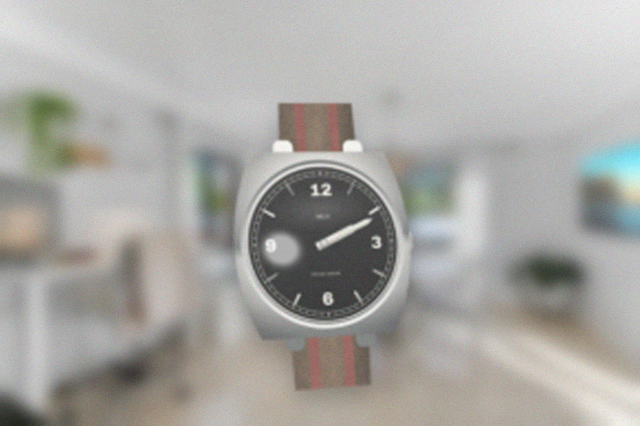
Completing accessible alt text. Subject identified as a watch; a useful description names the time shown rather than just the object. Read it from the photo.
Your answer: 2:11
